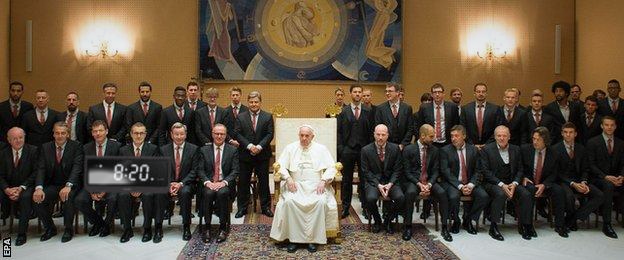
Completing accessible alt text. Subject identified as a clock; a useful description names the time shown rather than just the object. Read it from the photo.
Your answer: 8:20
